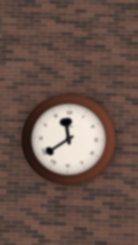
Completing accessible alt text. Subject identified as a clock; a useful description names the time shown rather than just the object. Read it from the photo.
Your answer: 11:39
